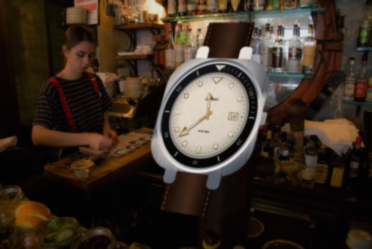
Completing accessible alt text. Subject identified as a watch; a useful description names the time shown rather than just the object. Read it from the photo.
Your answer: 11:38
